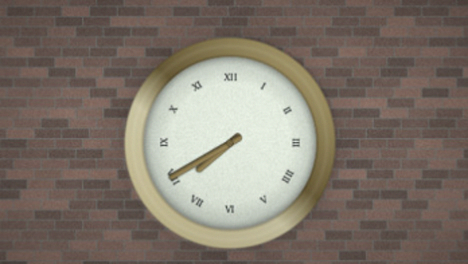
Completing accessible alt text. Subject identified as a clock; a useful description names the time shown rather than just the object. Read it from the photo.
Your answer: 7:40
